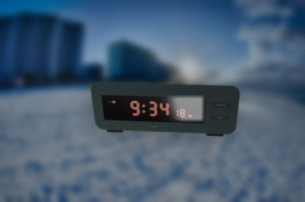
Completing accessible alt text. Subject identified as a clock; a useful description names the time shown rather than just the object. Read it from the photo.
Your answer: 9:34:18
